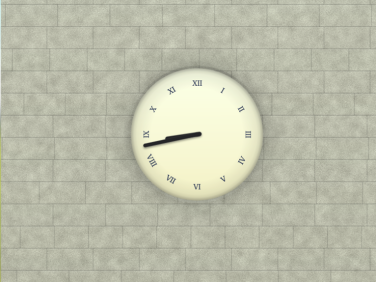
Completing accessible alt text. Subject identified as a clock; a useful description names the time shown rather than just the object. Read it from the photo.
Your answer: 8:43
